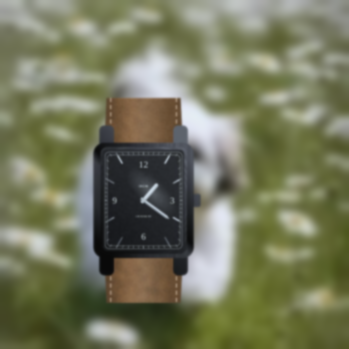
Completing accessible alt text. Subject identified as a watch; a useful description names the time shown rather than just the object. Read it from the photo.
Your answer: 1:21
